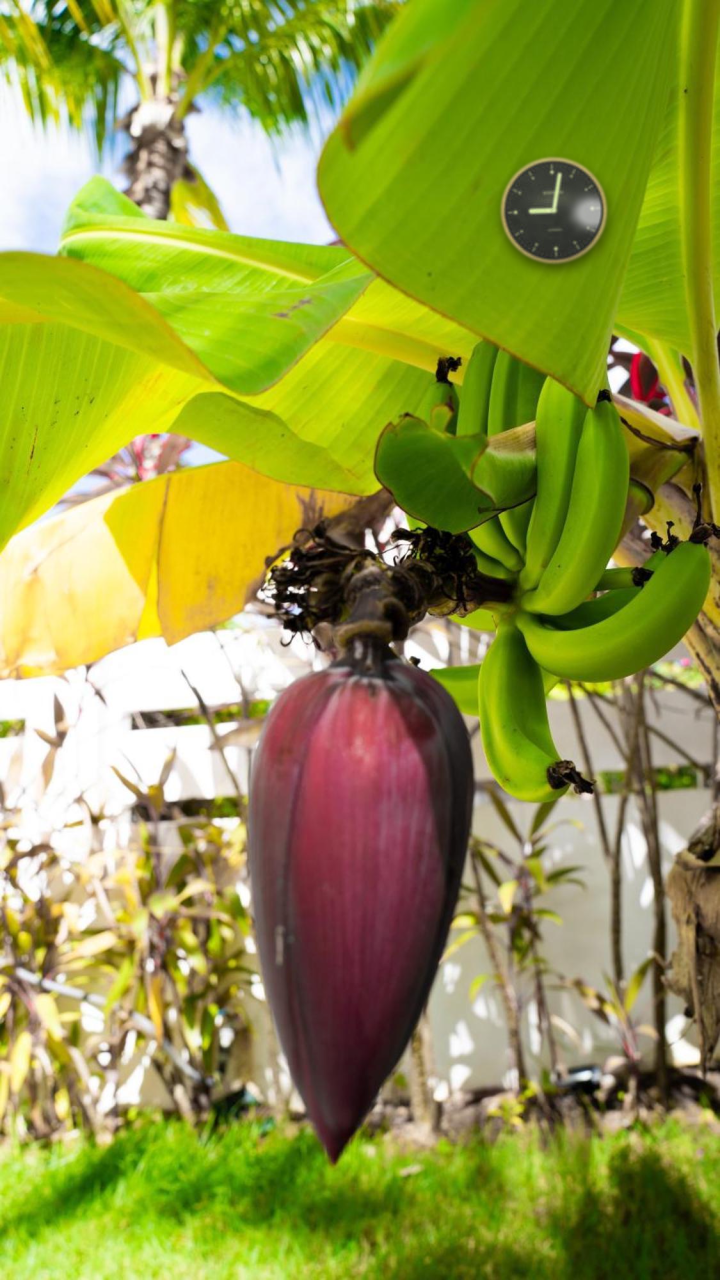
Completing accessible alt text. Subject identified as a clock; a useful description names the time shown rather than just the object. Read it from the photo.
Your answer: 9:02
